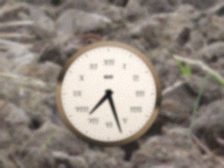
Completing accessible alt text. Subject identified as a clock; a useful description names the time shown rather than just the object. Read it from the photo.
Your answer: 7:27
